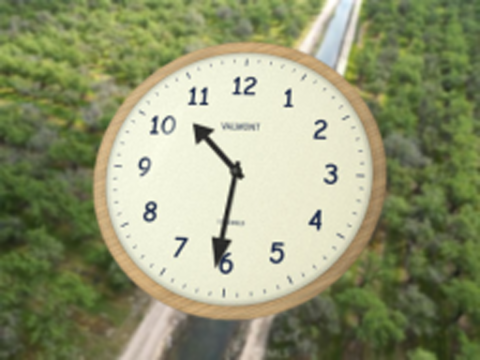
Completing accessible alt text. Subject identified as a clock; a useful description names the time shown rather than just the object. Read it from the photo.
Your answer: 10:31
